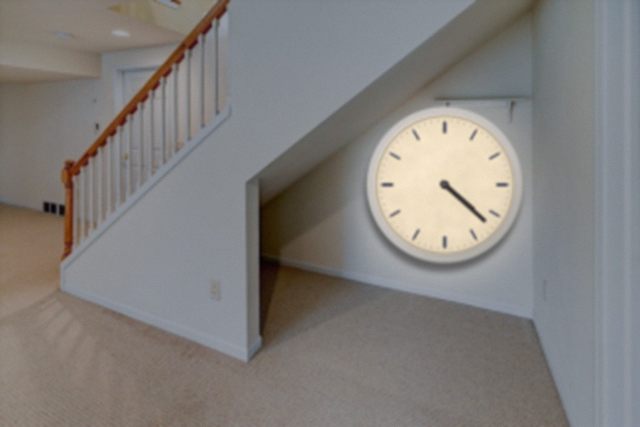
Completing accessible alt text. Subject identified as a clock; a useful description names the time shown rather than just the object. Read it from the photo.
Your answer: 4:22
